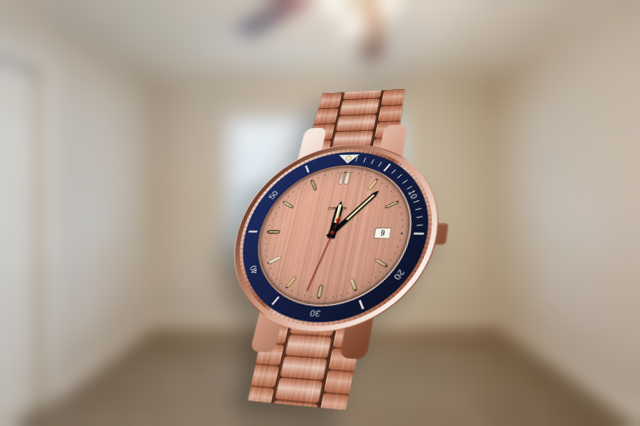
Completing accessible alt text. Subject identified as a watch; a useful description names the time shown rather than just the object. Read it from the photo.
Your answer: 12:06:32
